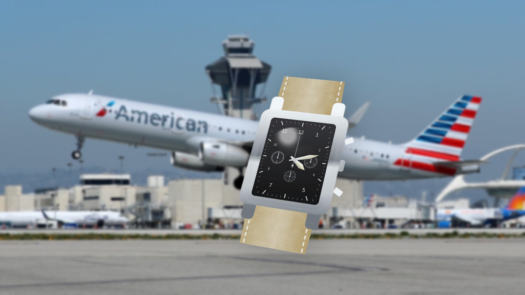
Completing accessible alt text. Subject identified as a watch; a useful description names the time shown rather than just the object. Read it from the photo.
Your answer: 4:12
